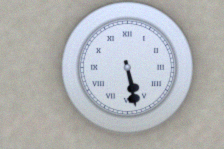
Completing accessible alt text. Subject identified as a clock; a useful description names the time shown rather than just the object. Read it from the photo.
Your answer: 5:28
